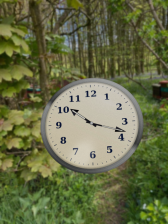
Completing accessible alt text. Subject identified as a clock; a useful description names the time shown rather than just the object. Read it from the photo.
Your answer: 10:18
